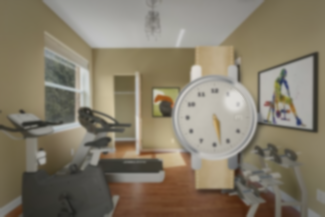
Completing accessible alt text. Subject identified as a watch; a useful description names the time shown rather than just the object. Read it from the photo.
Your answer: 5:28
